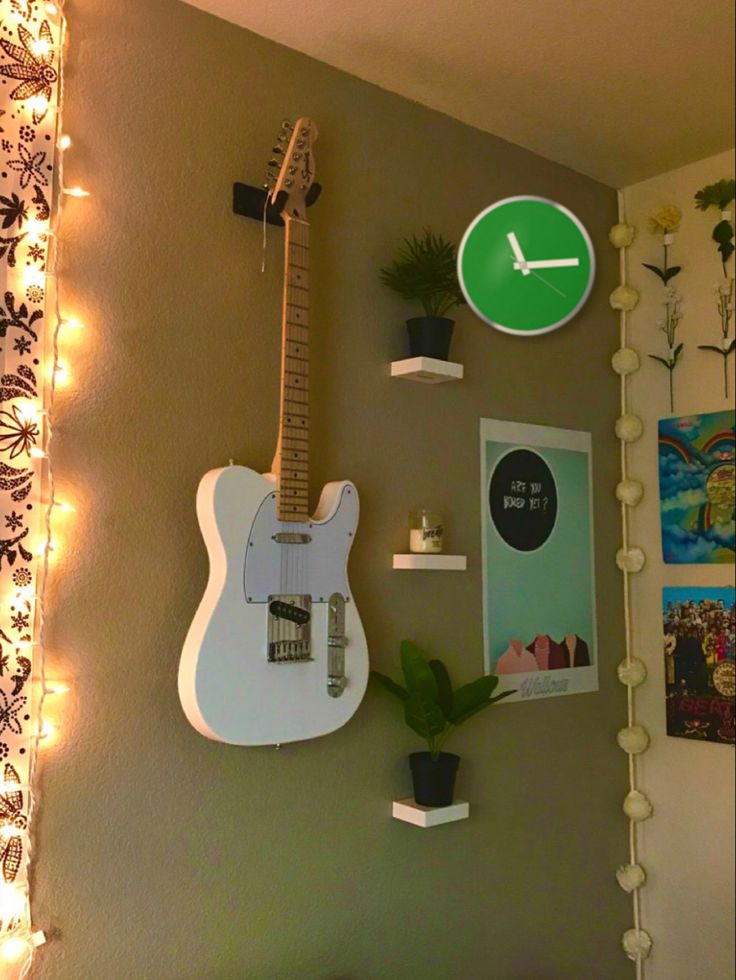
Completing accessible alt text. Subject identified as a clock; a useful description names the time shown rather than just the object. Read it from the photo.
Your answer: 11:14:21
